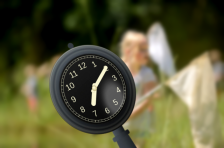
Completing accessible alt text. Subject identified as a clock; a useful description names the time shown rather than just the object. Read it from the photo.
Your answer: 7:10
